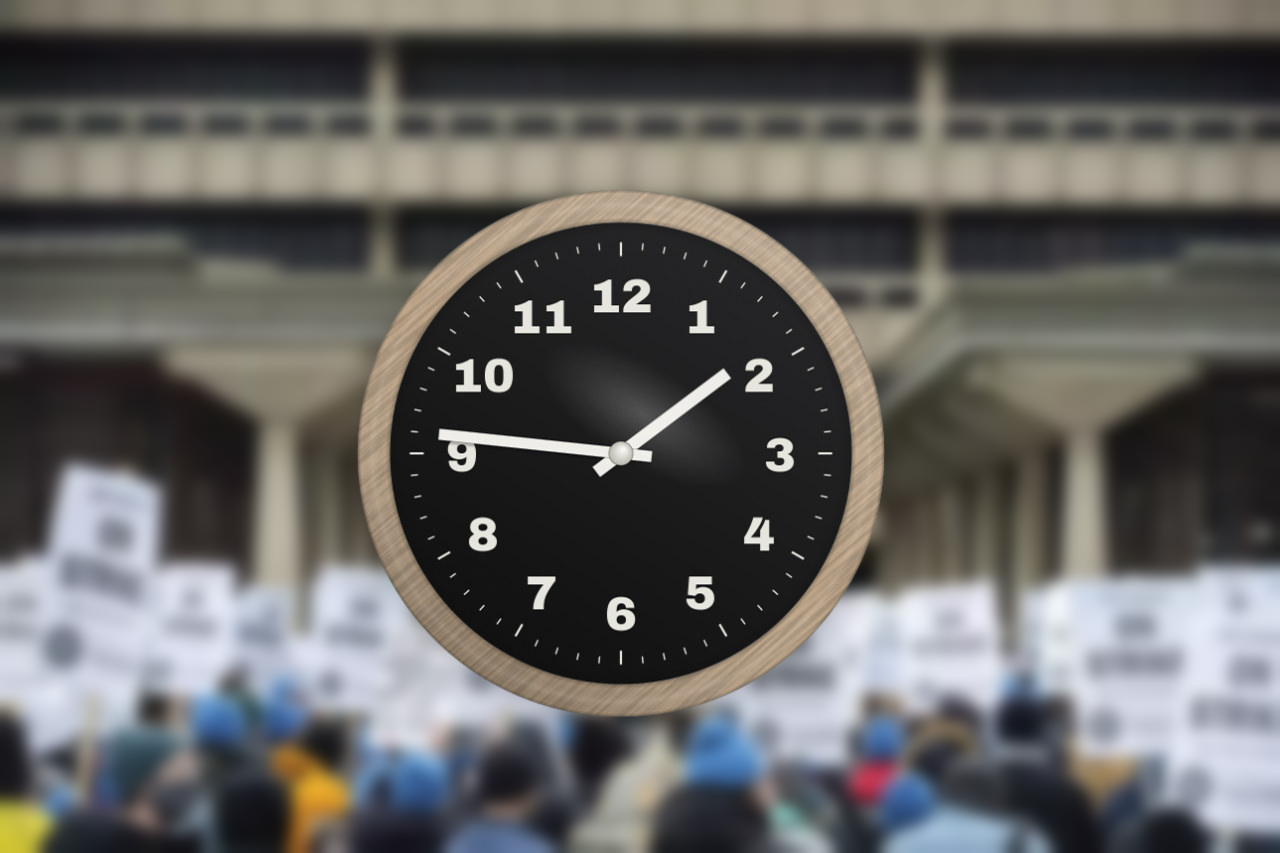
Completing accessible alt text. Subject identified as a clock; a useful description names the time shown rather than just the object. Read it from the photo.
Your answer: 1:46
